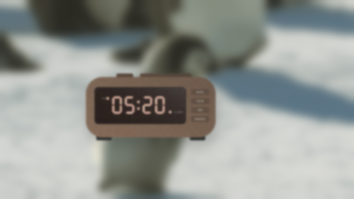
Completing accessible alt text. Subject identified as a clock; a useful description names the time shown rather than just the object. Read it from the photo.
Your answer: 5:20
